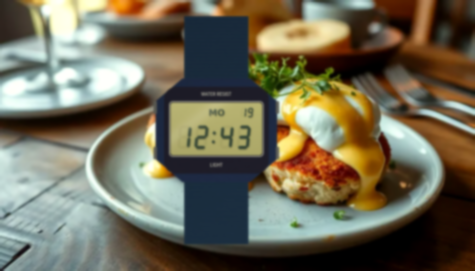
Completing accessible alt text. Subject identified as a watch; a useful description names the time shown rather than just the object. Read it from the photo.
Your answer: 12:43
